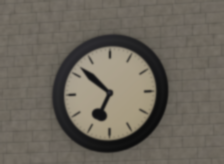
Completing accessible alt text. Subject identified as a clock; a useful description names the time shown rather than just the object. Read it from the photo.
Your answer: 6:52
